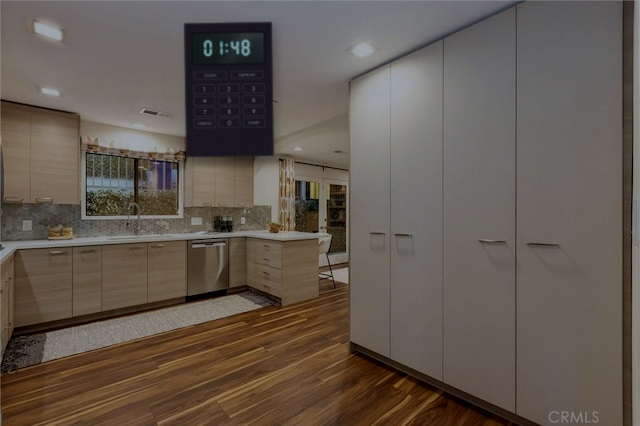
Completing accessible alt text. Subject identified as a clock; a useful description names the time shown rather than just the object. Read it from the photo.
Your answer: 1:48
